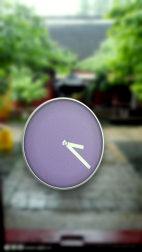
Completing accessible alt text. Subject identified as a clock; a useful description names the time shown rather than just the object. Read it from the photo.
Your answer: 3:22
